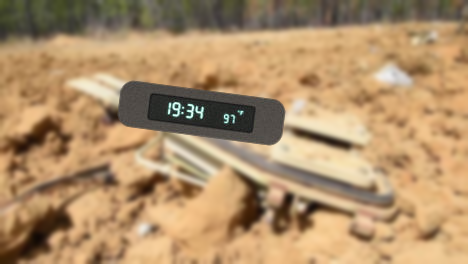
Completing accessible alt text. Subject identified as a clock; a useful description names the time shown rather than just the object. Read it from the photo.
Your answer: 19:34
